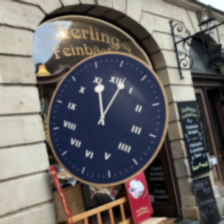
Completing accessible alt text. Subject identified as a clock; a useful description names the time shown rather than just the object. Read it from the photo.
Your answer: 11:02
